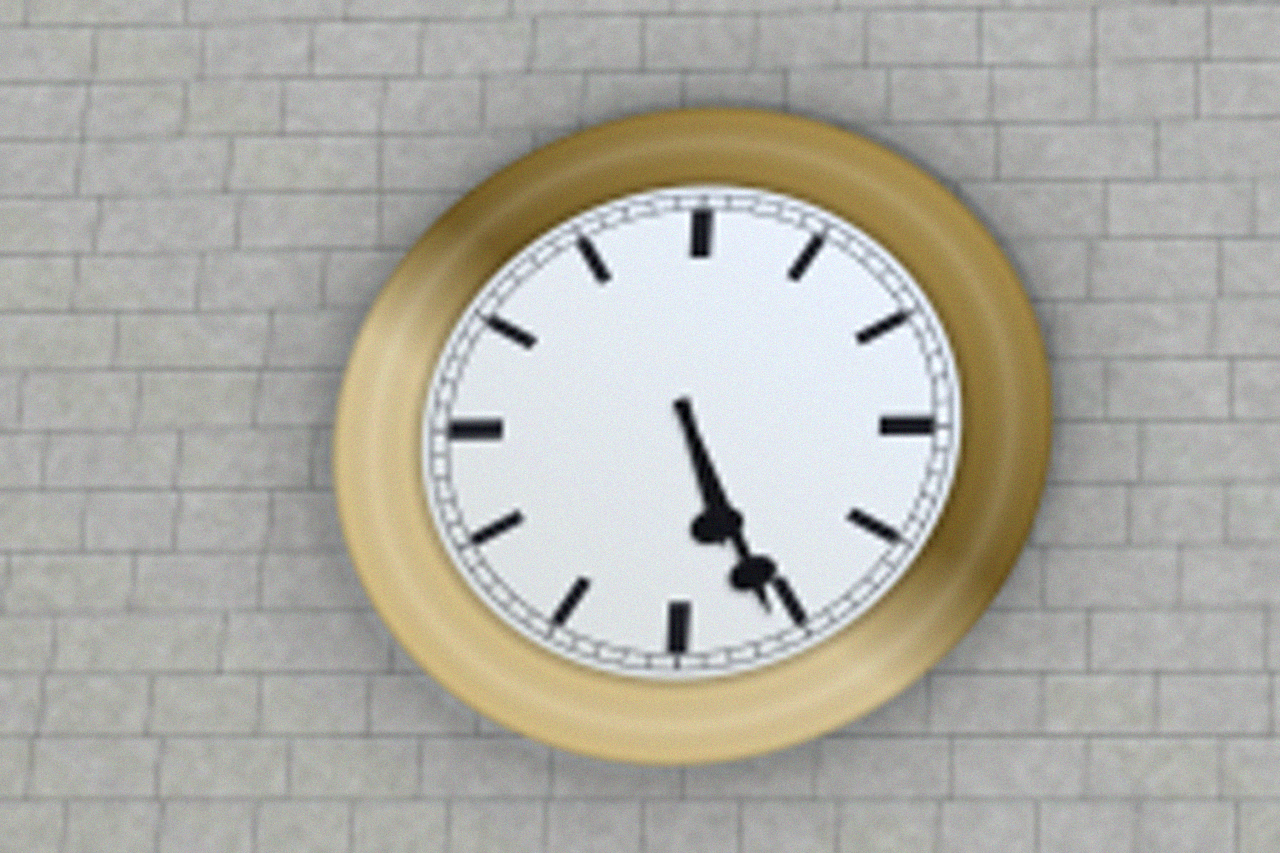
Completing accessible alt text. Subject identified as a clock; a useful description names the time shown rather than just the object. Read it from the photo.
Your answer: 5:26
